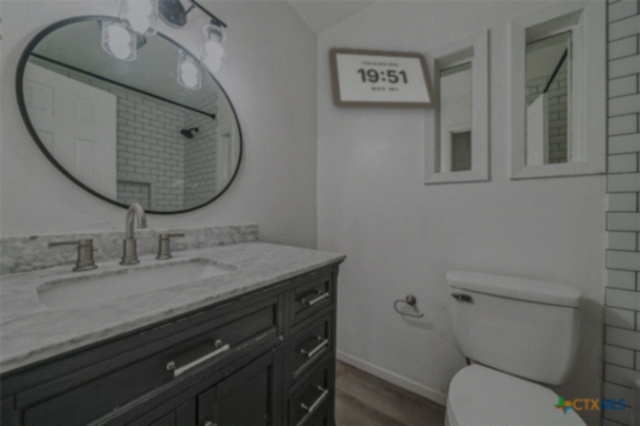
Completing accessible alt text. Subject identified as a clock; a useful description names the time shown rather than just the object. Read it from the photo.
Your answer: 19:51
